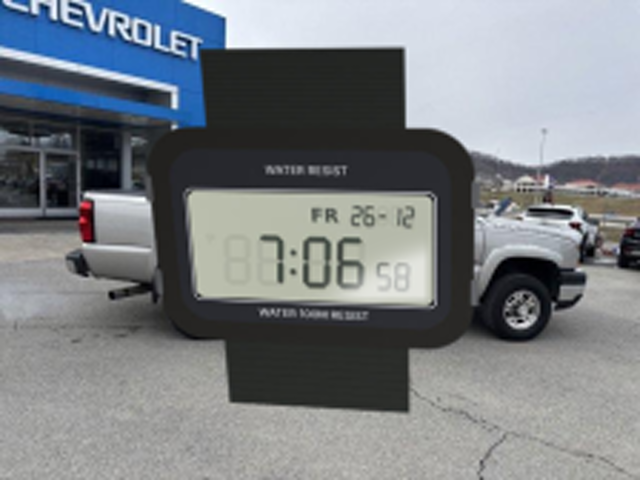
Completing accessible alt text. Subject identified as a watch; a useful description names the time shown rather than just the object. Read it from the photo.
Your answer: 7:06:58
